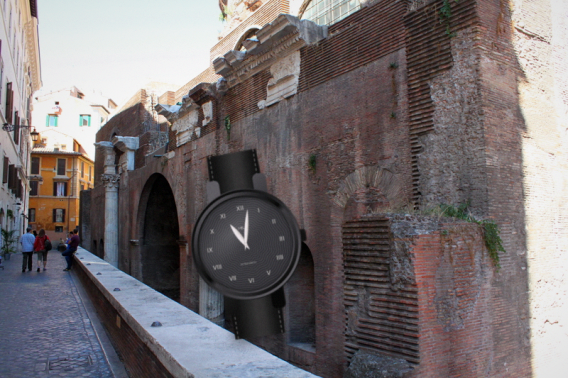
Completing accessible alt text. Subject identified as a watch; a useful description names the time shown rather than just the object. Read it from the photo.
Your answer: 11:02
